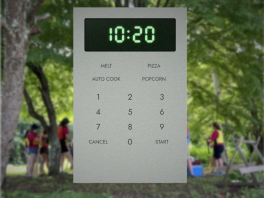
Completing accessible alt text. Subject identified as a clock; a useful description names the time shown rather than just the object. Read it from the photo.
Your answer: 10:20
